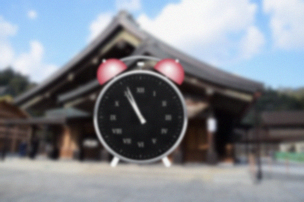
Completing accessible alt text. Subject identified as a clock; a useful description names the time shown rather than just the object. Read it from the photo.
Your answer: 10:56
